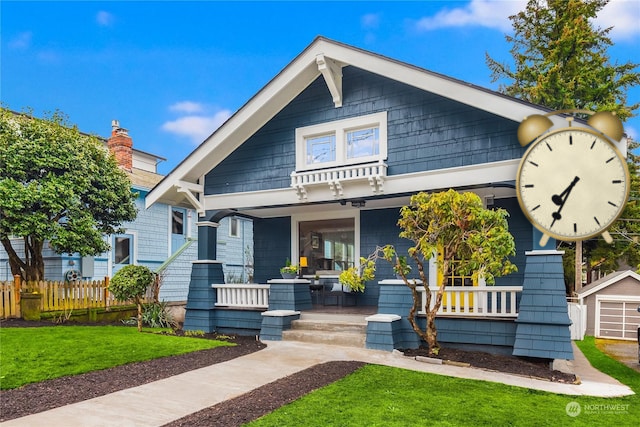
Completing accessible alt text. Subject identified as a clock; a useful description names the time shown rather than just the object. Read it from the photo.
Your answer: 7:35
